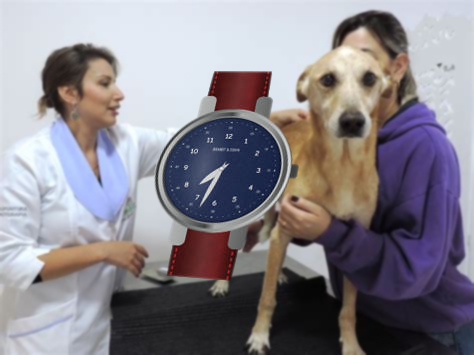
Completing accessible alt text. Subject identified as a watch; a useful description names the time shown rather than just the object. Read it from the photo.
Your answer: 7:33
